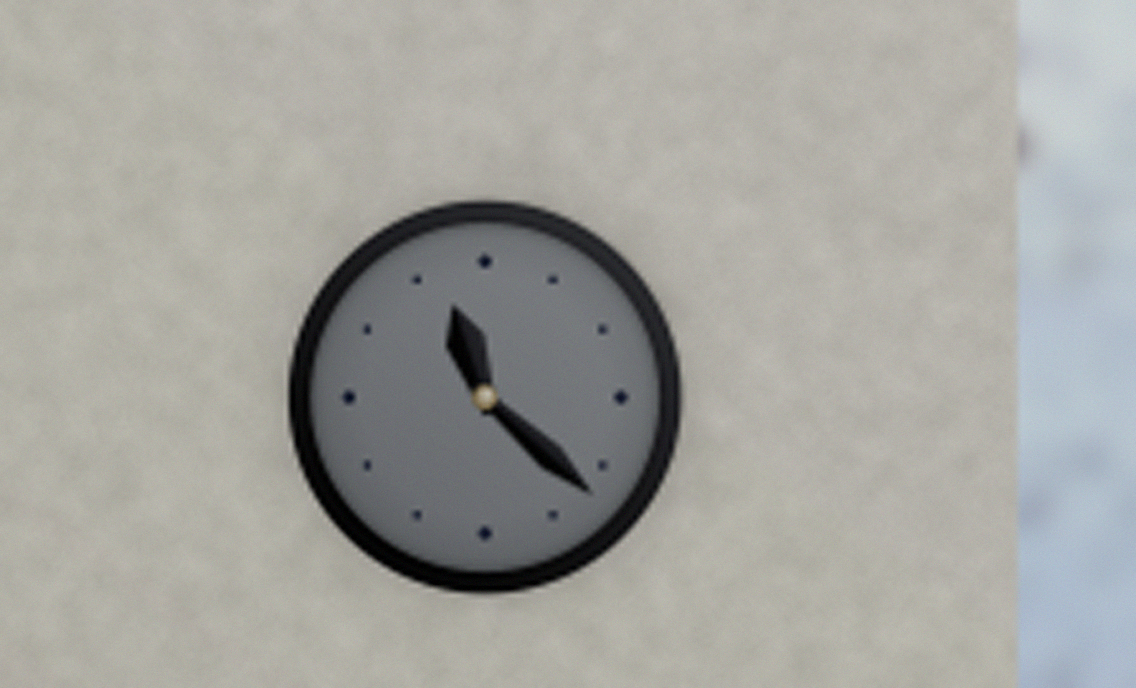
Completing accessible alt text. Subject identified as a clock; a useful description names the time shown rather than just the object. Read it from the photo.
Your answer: 11:22
